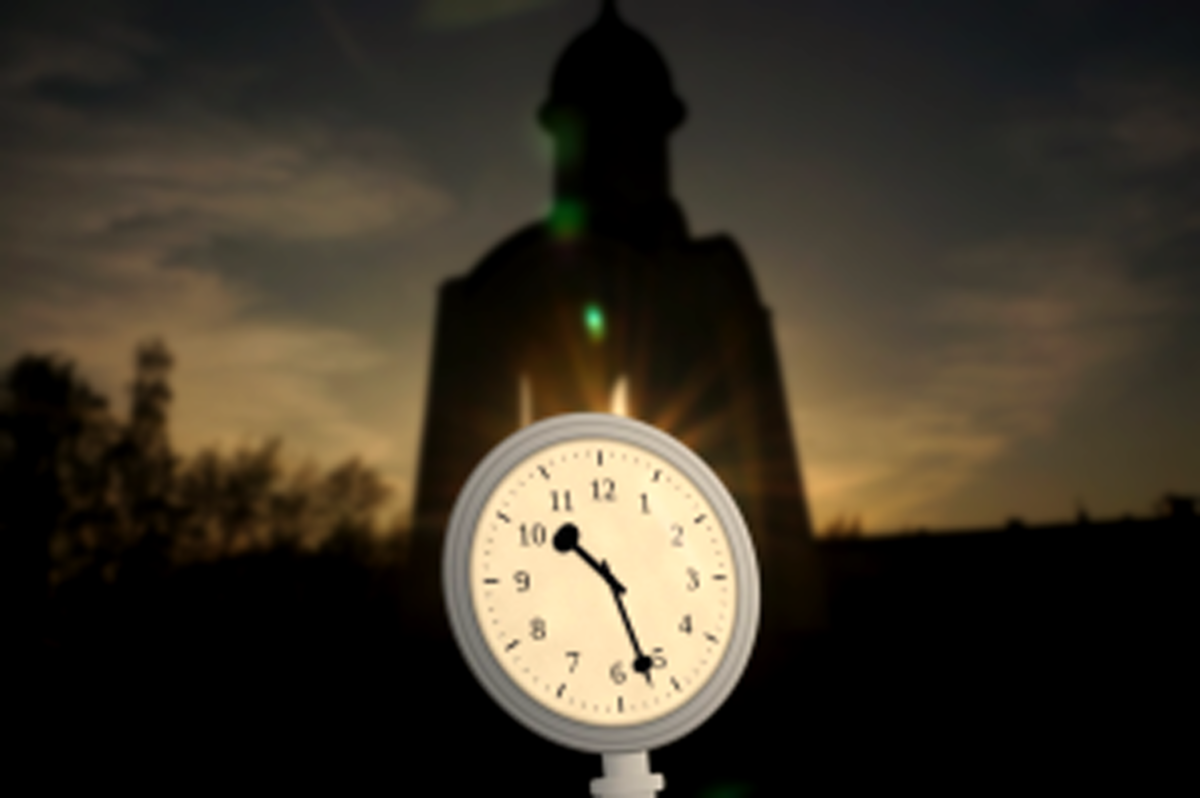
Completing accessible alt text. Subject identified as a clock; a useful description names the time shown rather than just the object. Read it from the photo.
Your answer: 10:27
